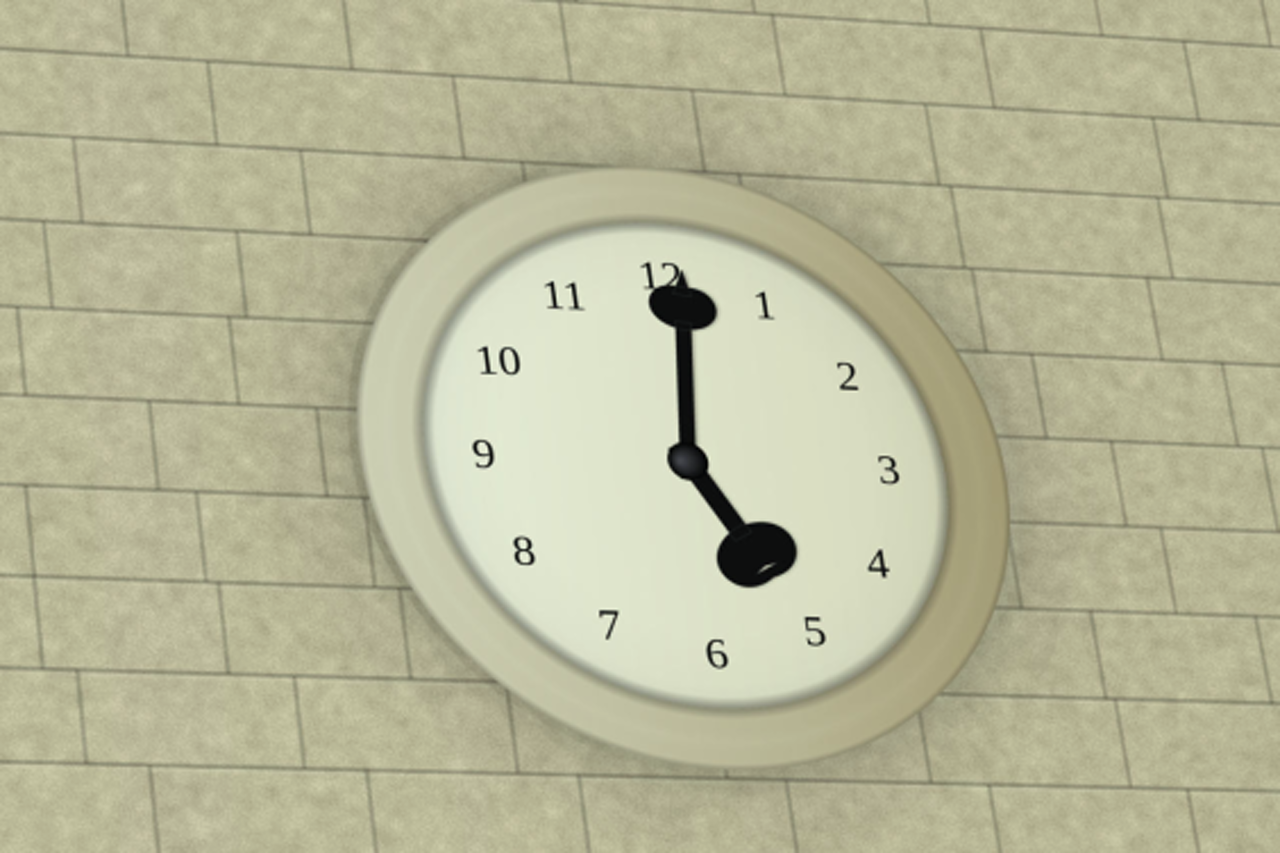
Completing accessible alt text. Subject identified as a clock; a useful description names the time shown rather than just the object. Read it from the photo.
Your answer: 5:01
